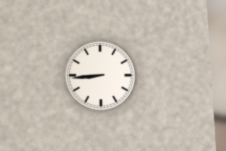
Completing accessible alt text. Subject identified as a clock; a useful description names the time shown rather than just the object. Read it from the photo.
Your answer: 8:44
